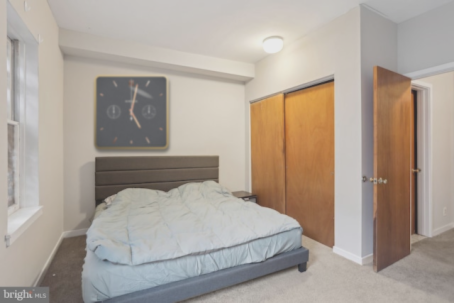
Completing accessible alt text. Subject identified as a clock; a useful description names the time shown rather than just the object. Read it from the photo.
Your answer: 5:02
